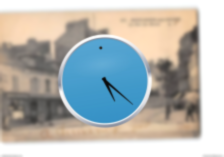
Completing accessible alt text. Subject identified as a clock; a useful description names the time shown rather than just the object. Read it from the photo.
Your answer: 5:23
